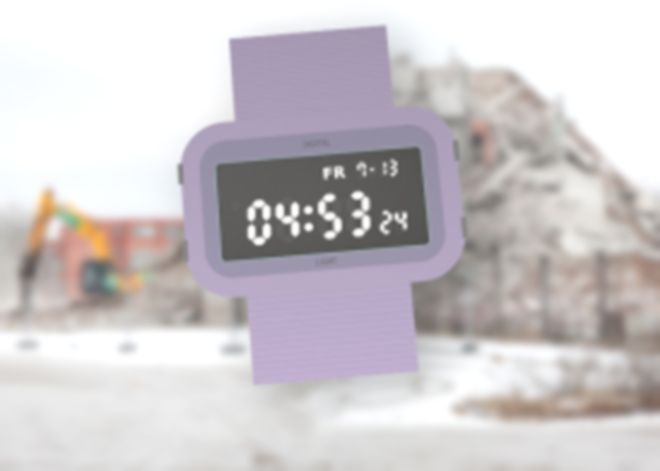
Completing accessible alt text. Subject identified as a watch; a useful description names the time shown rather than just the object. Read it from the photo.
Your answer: 4:53:24
